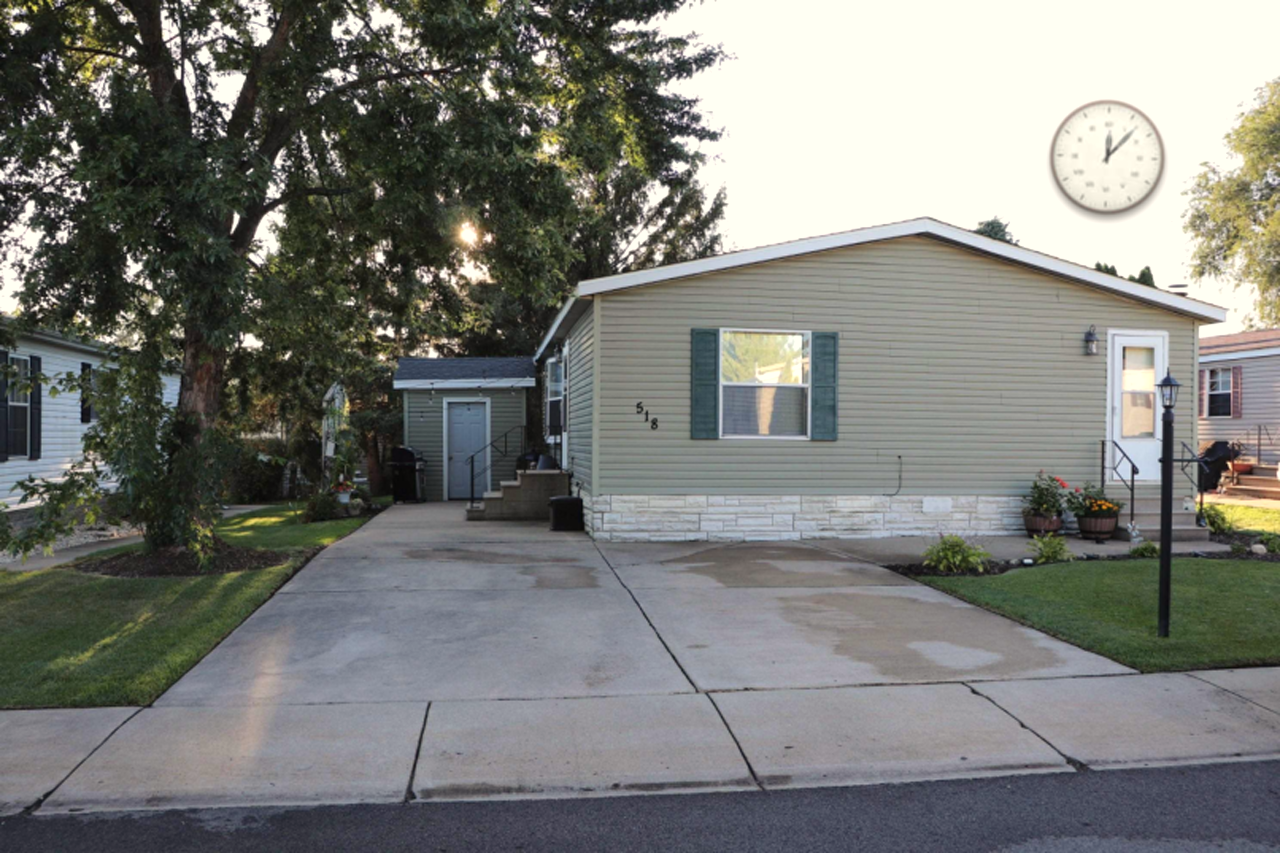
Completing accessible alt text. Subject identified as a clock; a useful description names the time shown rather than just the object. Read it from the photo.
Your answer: 12:07
